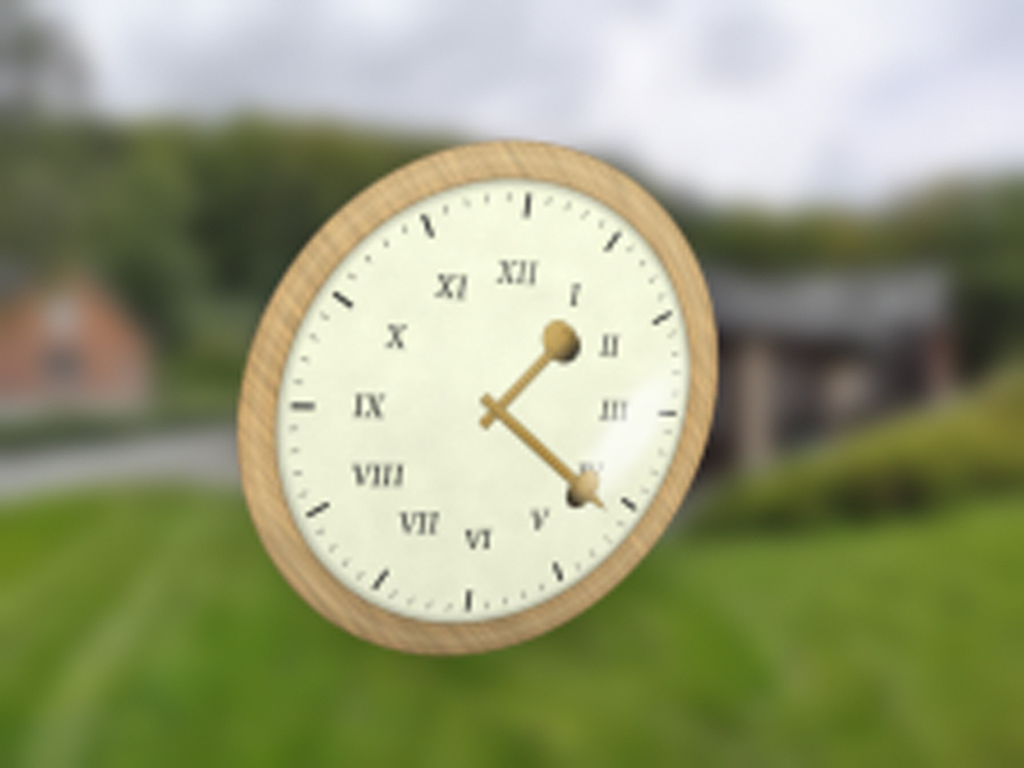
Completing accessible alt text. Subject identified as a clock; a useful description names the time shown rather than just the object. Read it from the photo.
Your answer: 1:21
